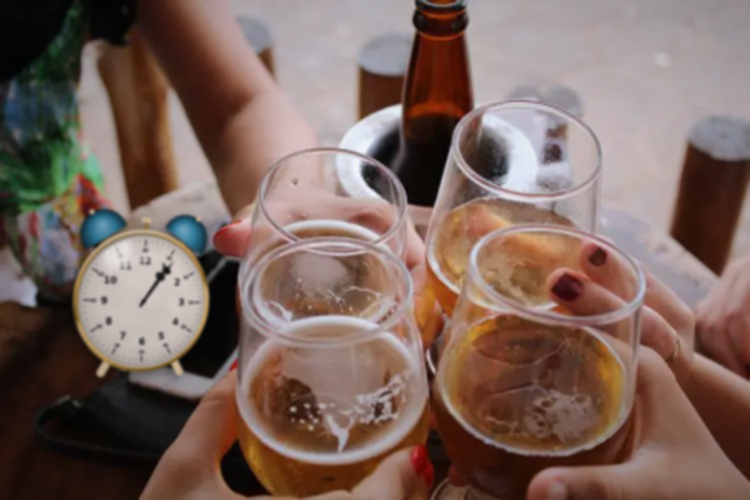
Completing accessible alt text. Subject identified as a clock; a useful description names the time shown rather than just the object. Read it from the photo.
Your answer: 1:06
